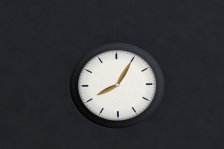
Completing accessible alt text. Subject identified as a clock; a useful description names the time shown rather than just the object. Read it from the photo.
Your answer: 8:05
